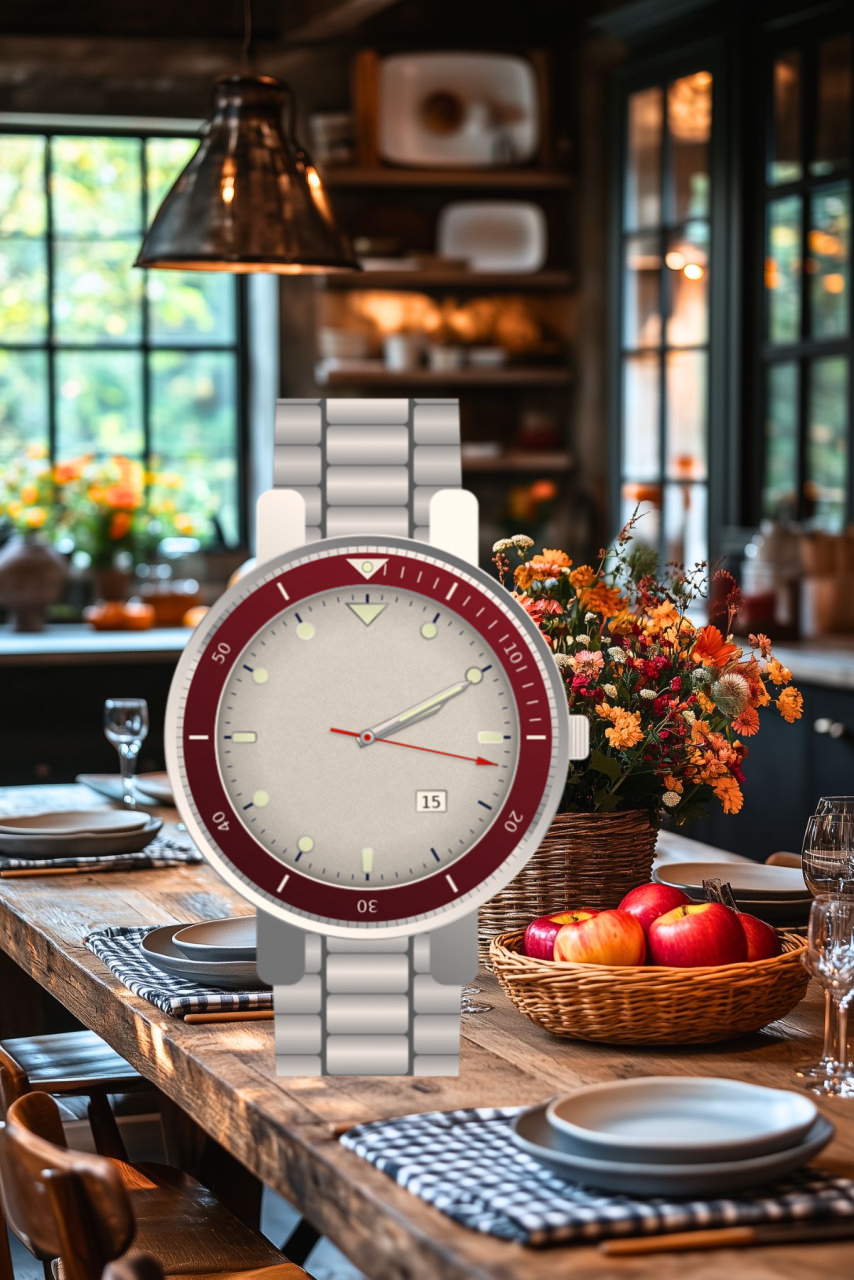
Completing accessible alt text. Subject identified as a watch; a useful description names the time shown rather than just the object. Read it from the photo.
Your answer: 2:10:17
